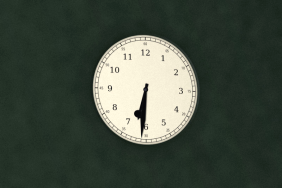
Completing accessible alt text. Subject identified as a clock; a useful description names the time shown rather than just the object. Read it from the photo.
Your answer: 6:31
